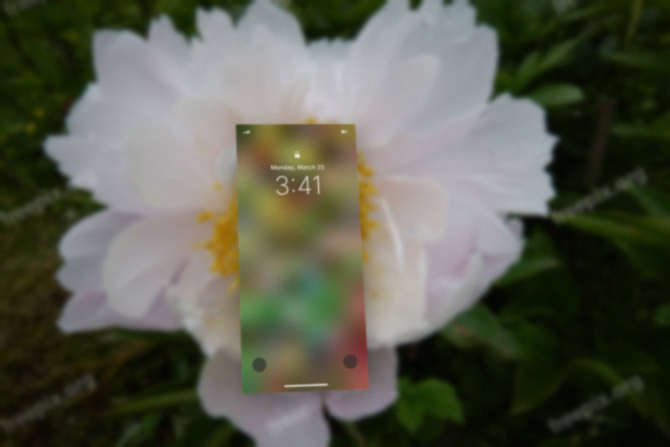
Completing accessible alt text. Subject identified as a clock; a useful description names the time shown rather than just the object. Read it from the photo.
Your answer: 3:41
